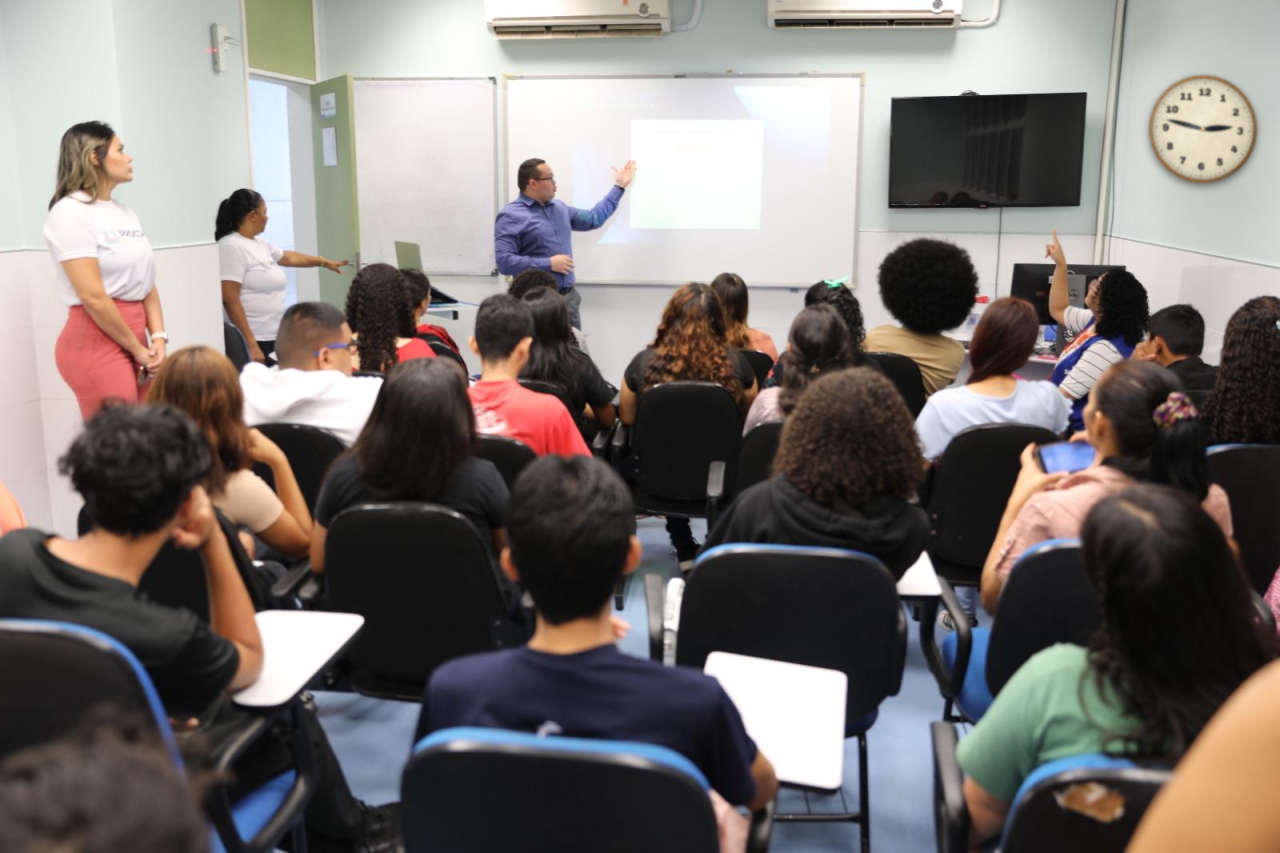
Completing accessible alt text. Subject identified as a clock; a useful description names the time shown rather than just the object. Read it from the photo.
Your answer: 2:47
